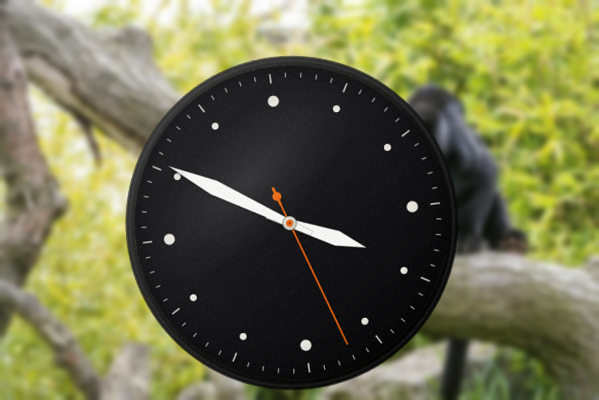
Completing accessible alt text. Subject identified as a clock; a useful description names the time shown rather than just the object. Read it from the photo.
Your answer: 3:50:27
